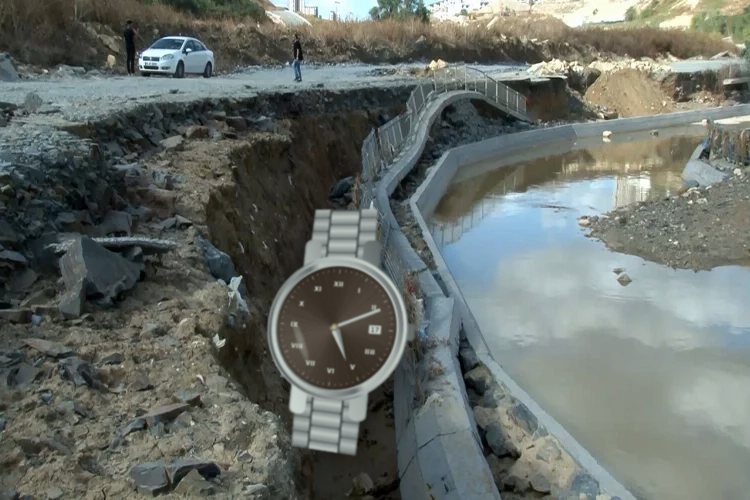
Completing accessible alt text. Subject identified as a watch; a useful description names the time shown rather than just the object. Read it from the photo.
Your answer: 5:11
